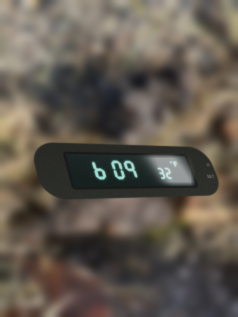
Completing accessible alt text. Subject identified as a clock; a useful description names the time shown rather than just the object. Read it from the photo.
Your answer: 6:09
